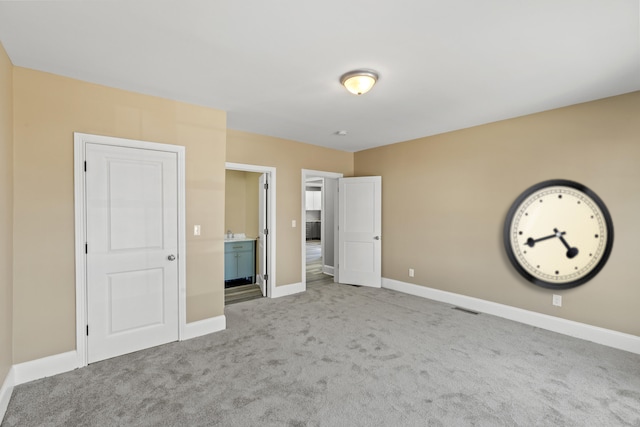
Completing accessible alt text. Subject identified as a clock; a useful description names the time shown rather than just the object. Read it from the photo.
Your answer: 4:42
